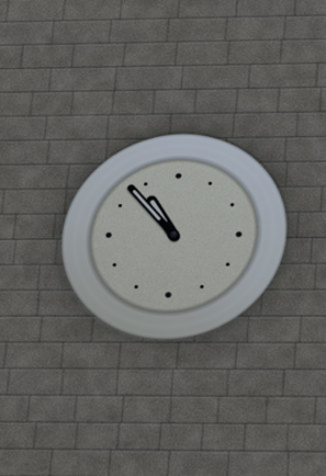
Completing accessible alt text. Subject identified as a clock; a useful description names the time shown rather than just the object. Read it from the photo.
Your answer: 10:53
